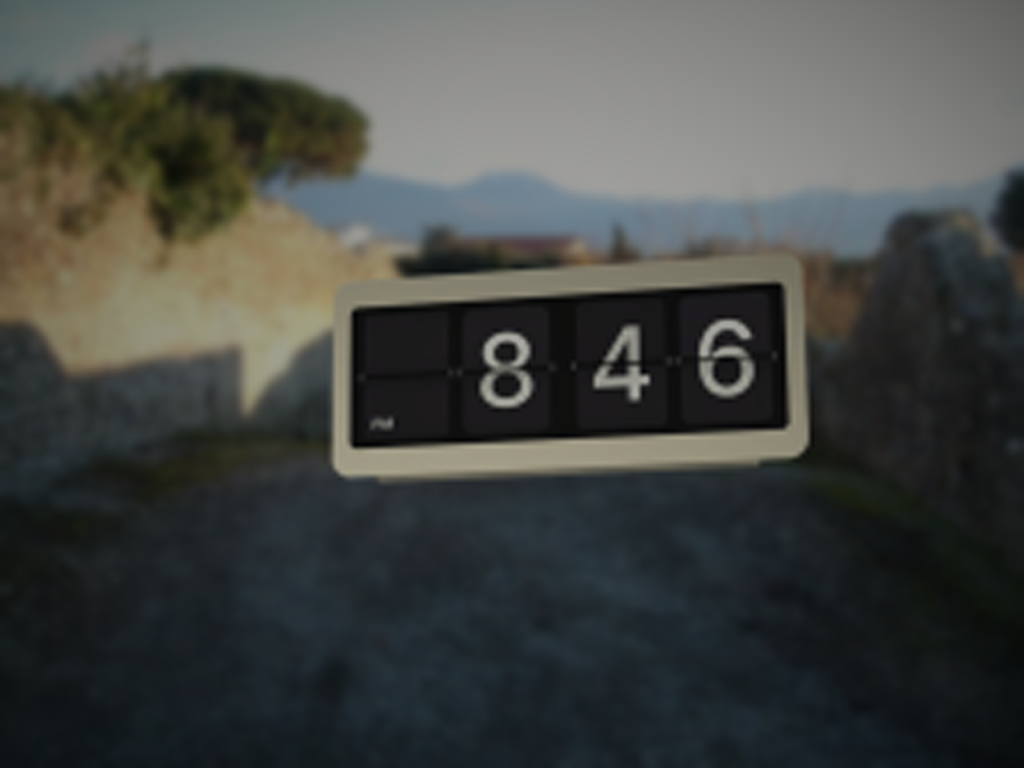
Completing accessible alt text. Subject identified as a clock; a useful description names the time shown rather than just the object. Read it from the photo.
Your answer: 8:46
